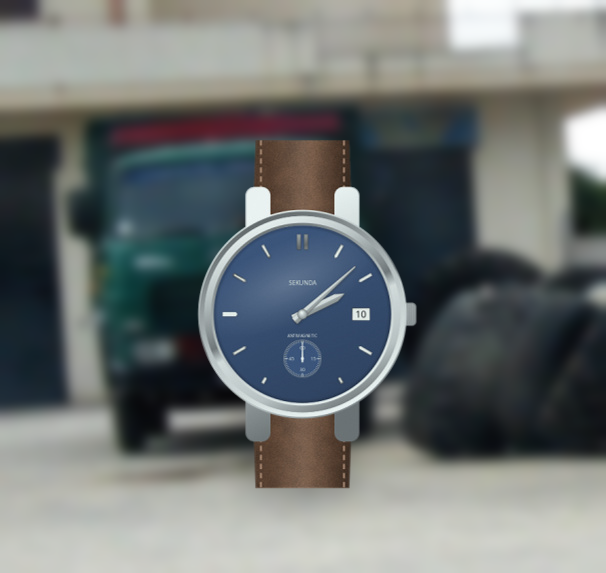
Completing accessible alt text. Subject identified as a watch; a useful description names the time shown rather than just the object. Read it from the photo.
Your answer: 2:08
